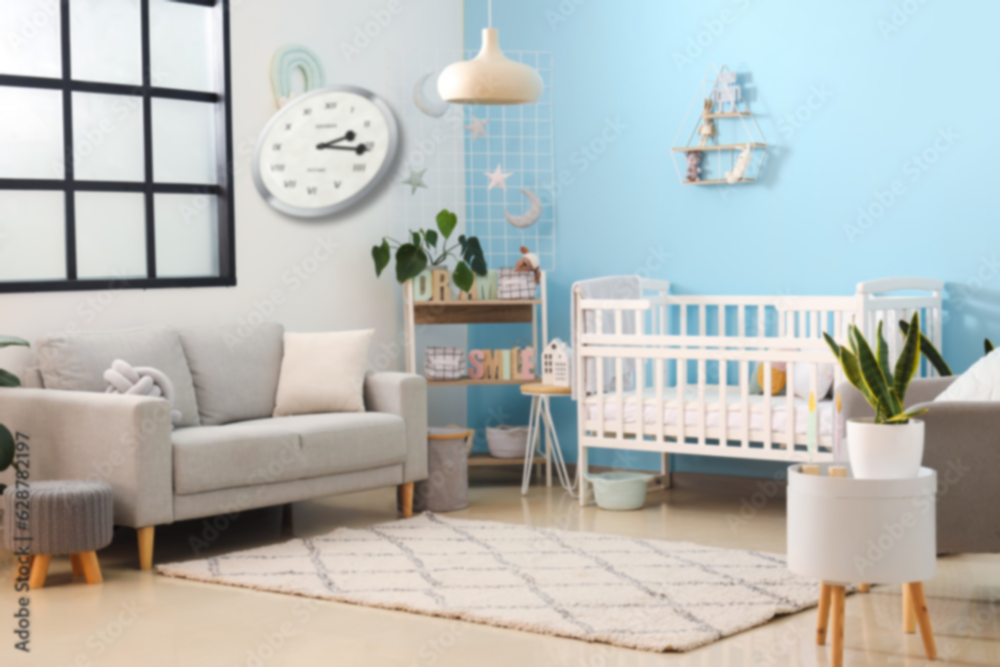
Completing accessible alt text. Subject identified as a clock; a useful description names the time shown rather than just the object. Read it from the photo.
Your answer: 2:16
